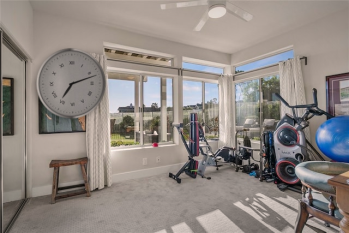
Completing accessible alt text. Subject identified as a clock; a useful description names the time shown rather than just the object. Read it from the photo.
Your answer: 7:12
